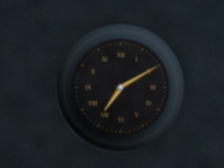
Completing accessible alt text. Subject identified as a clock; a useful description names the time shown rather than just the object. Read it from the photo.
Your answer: 7:10
